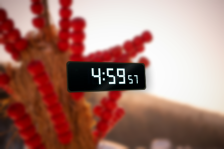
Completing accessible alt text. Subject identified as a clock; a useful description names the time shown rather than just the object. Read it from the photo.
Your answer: 4:59:57
